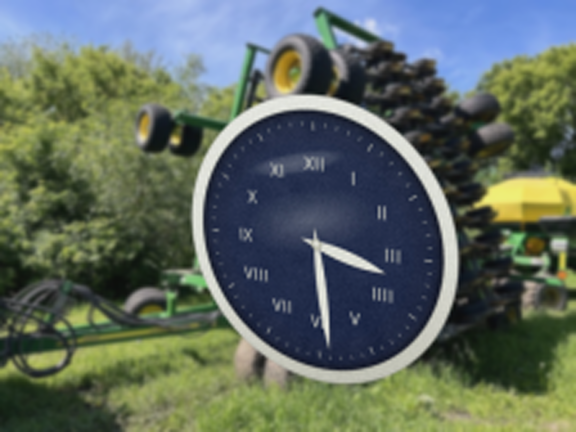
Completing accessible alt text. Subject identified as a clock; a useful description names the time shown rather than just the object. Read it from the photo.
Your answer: 3:29
